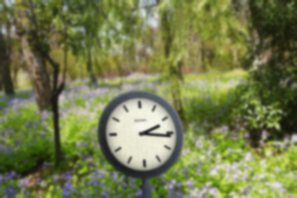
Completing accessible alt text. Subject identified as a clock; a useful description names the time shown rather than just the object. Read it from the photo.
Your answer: 2:16
